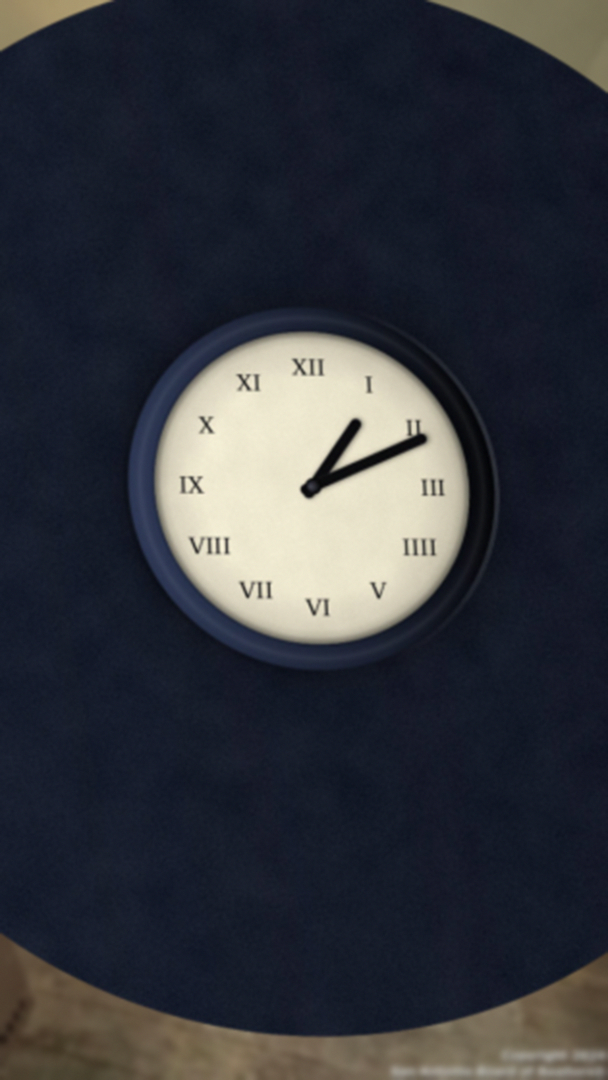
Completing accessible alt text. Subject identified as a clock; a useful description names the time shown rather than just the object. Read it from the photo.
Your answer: 1:11
